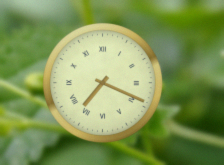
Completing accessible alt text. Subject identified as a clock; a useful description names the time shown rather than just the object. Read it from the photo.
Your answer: 7:19
